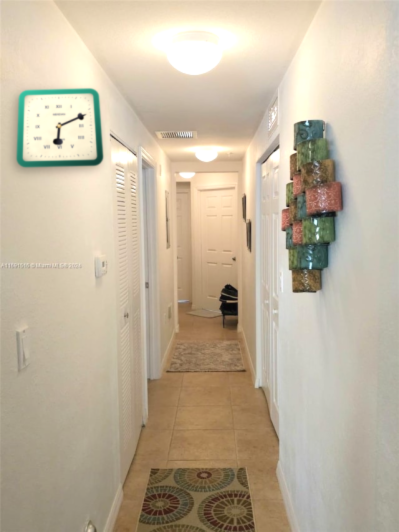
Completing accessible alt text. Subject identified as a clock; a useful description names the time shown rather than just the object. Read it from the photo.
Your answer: 6:11
